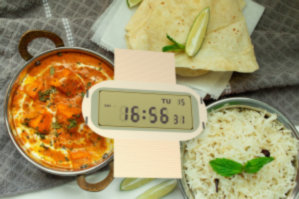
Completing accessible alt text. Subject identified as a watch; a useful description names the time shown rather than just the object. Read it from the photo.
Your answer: 16:56:31
